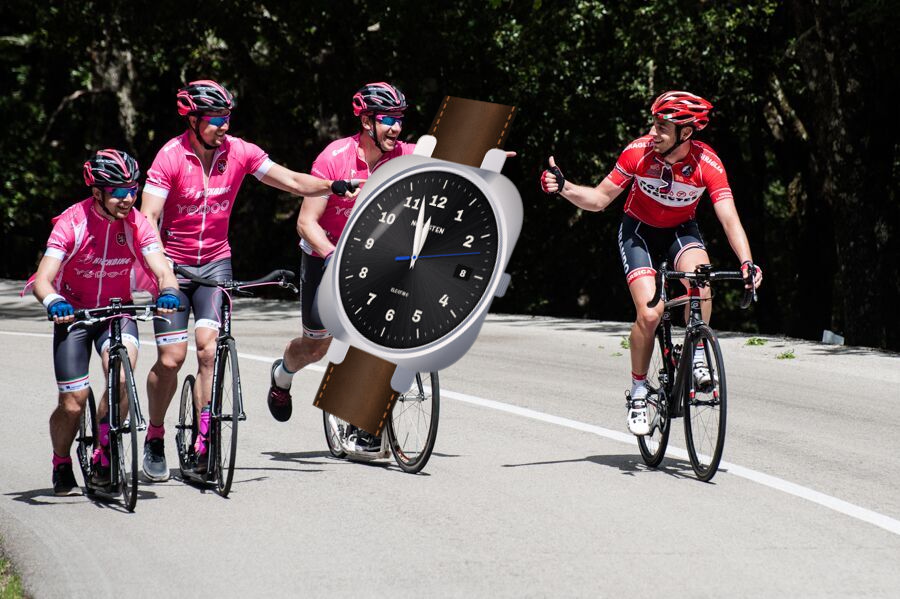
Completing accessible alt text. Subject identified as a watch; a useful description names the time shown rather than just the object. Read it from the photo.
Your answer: 11:57:12
